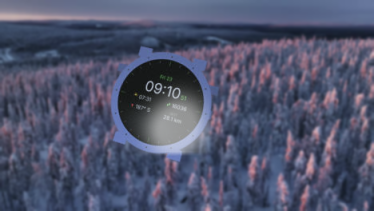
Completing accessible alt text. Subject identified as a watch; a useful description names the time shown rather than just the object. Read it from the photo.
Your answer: 9:10
